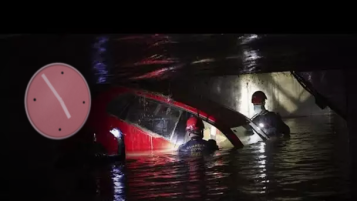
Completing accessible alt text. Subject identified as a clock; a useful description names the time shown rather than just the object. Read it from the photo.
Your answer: 4:53
